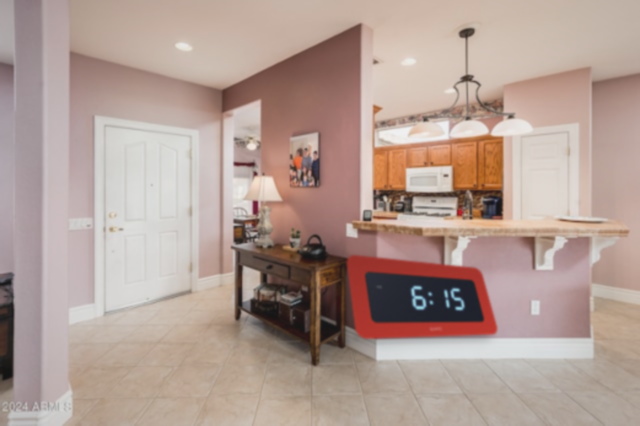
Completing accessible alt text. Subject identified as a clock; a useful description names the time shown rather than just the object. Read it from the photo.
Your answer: 6:15
